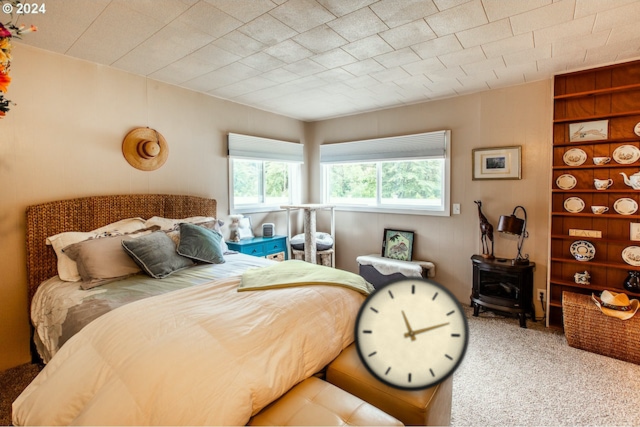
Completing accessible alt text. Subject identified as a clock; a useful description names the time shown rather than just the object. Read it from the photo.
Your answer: 11:12
